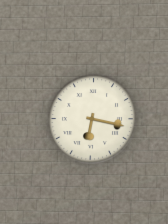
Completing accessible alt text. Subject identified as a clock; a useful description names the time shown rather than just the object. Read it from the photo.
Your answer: 6:17
